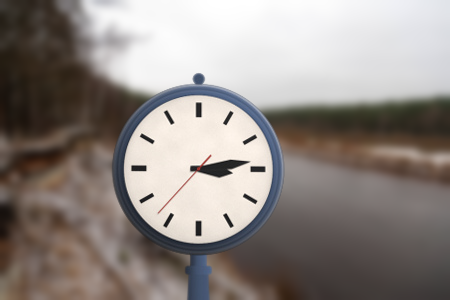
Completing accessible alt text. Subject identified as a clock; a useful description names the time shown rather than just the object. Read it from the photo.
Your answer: 3:13:37
